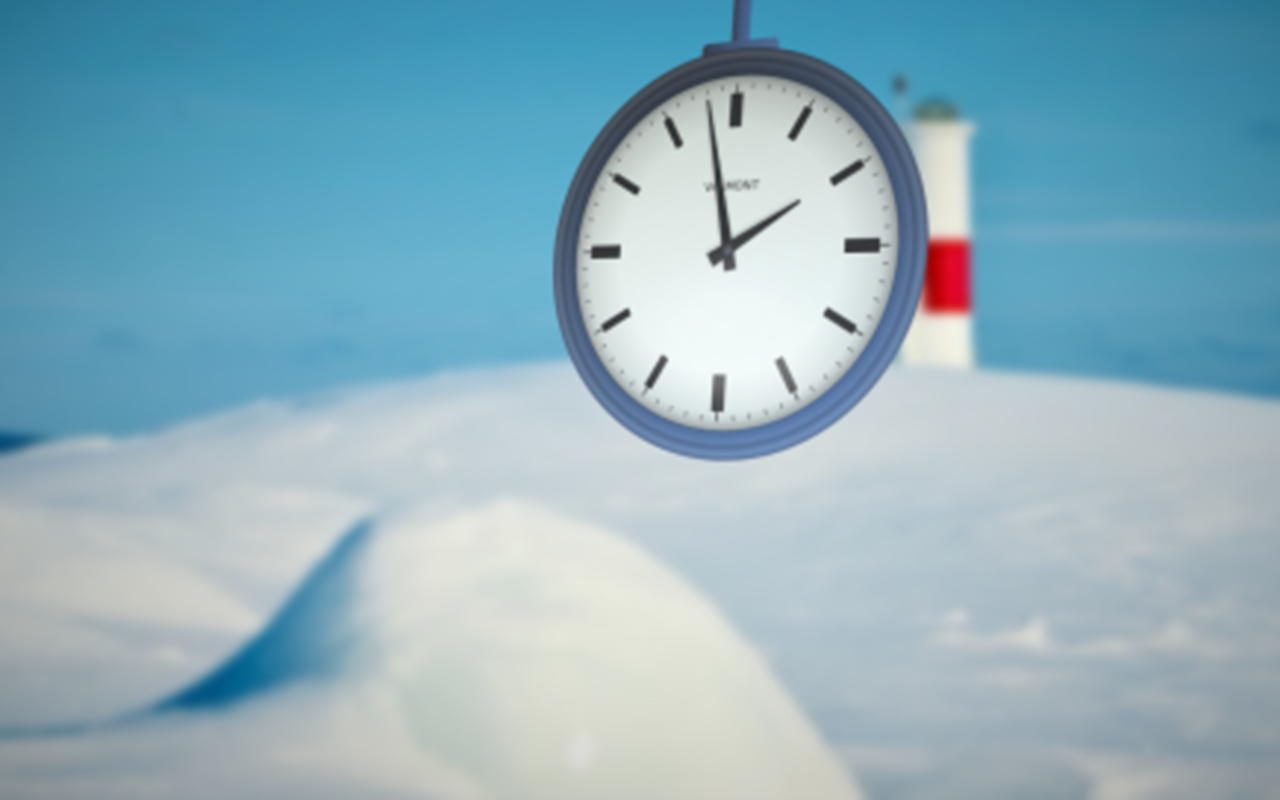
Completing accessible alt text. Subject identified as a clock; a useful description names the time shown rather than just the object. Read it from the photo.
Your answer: 1:58
